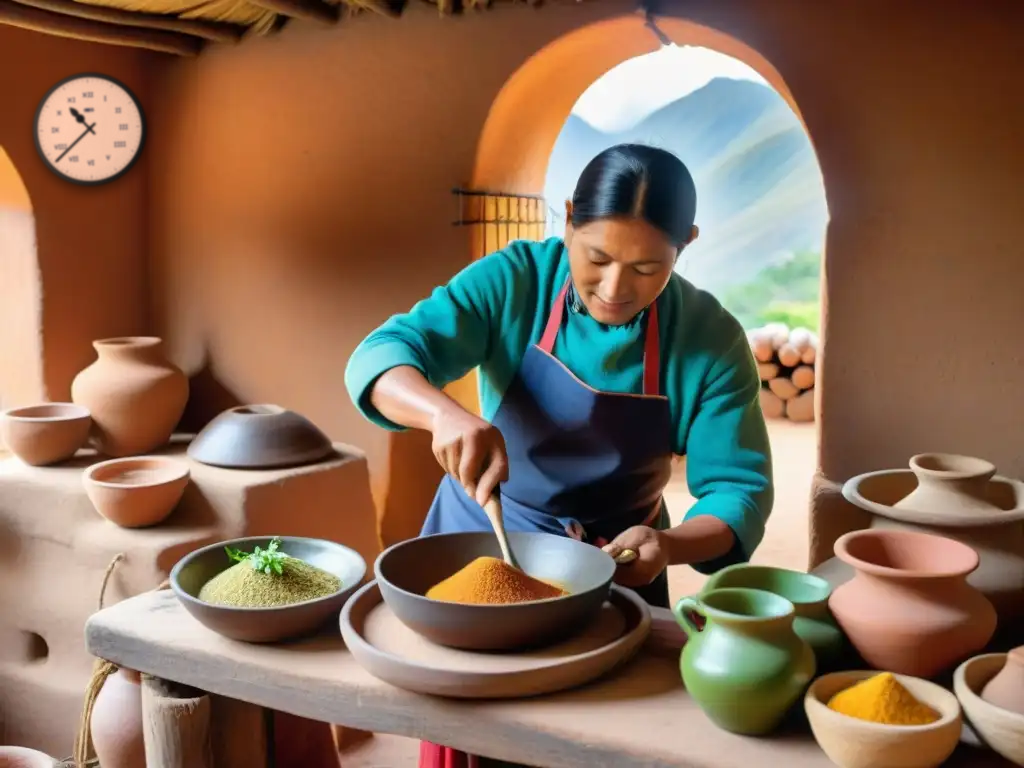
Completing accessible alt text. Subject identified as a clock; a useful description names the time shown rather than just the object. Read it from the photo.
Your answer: 10:38
